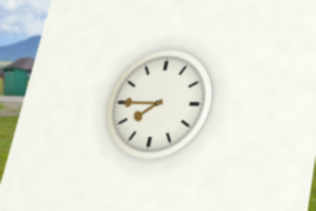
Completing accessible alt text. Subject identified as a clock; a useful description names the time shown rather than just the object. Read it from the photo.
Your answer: 7:45
